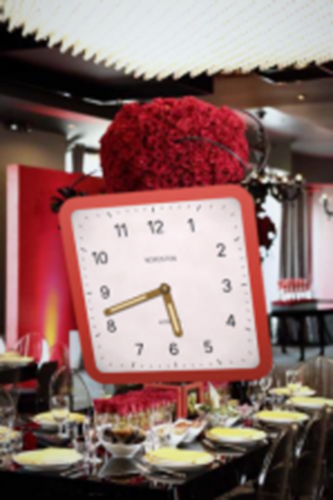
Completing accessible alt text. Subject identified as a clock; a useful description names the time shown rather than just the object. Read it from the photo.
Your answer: 5:42
